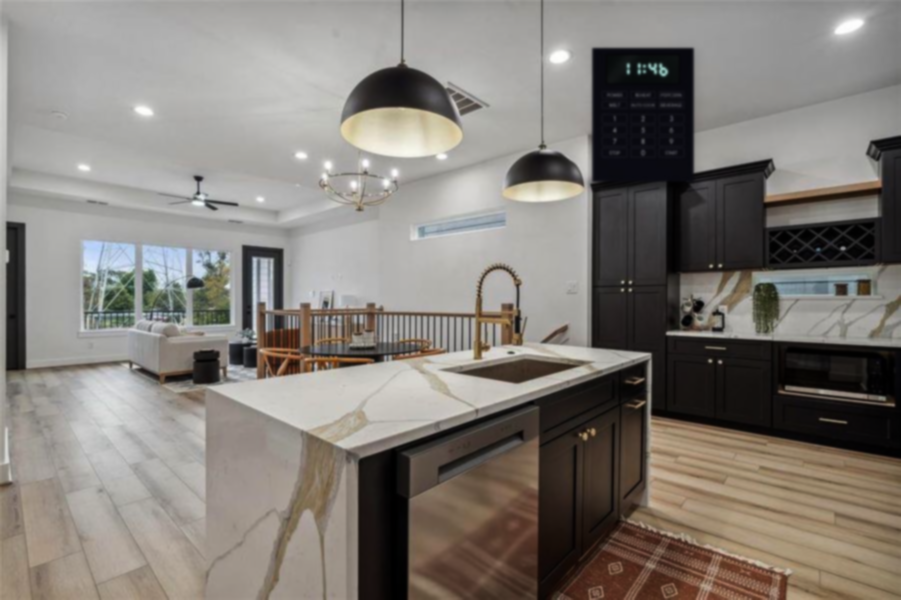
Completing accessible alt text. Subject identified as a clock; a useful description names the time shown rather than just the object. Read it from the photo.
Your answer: 11:46
